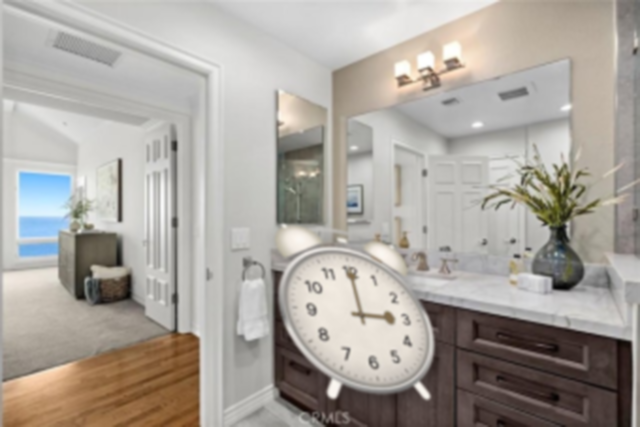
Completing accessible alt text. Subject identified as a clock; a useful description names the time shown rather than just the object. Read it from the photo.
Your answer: 3:00
